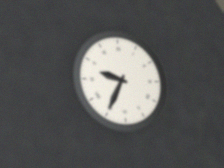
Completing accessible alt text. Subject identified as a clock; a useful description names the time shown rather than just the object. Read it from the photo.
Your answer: 9:35
